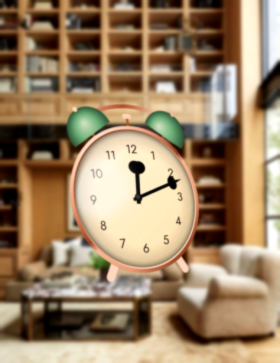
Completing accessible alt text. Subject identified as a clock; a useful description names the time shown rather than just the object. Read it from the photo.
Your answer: 12:12
